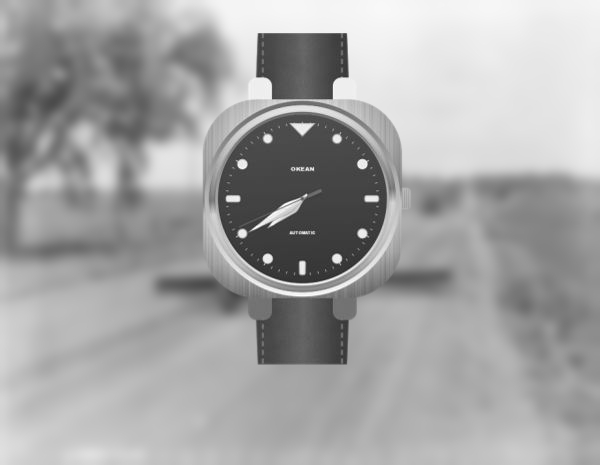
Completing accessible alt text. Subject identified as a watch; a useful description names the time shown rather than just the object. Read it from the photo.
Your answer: 7:39:41
